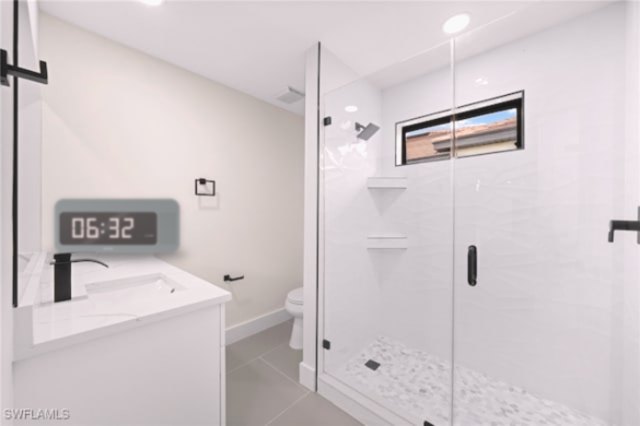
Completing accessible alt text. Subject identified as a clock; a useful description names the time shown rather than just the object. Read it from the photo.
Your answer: 6:32
